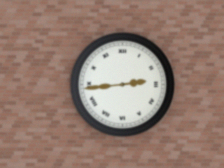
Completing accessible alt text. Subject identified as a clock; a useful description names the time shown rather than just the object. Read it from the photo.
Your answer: 2:44
